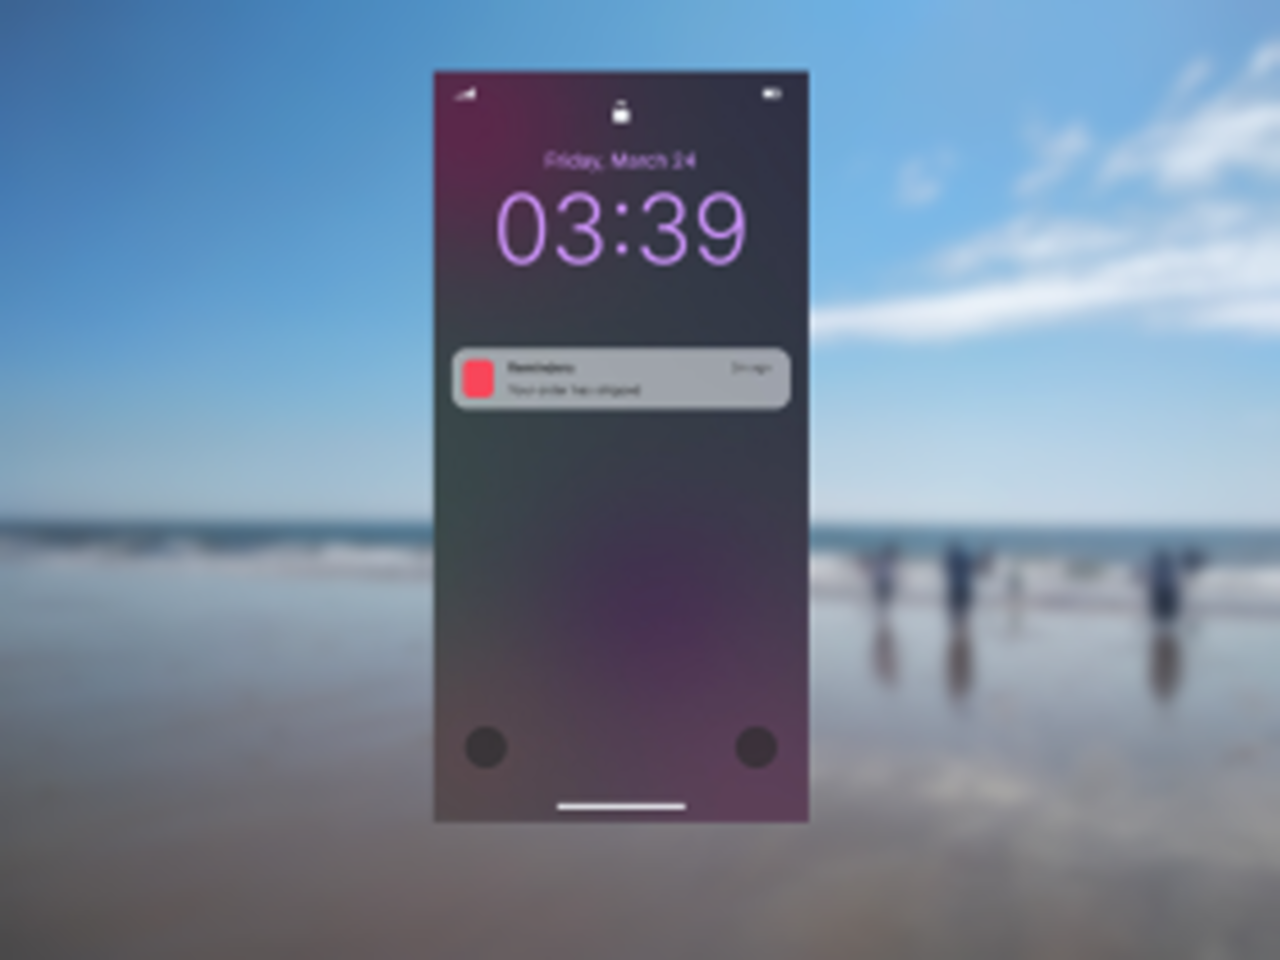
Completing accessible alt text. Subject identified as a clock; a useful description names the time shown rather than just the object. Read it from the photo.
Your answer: 3:39
